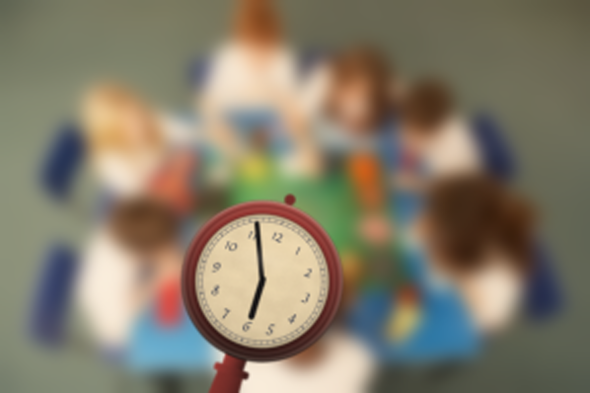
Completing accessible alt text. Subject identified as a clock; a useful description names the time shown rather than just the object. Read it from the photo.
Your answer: 5:56
